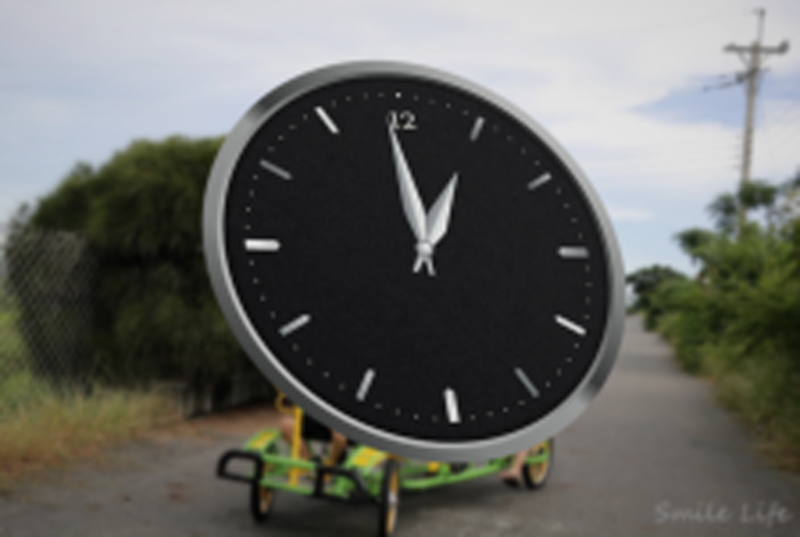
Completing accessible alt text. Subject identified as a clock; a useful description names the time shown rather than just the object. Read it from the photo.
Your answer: 12:59
